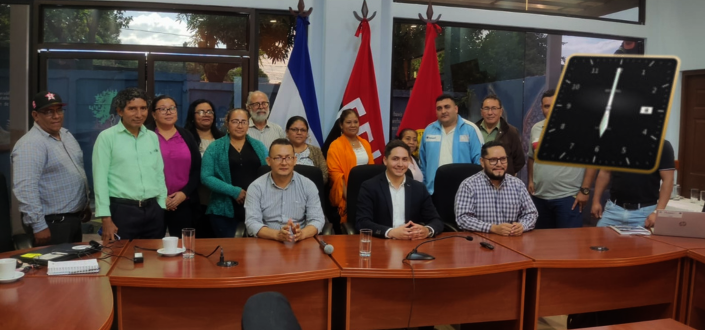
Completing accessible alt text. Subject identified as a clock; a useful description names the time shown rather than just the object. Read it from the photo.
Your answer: 6:00
